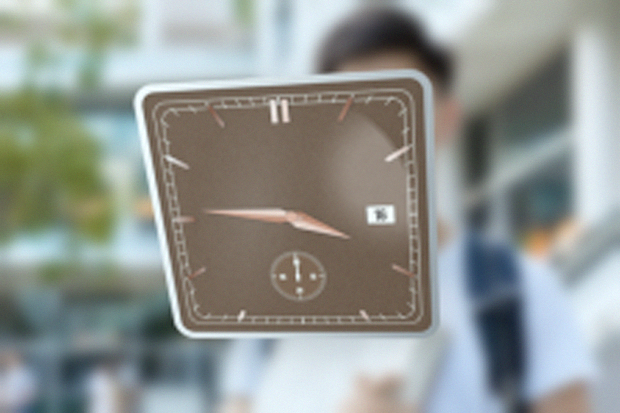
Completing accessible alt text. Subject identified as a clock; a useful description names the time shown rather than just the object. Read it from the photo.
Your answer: 3:46
